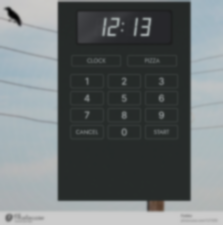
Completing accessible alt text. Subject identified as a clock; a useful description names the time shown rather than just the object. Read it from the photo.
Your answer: 12:13
